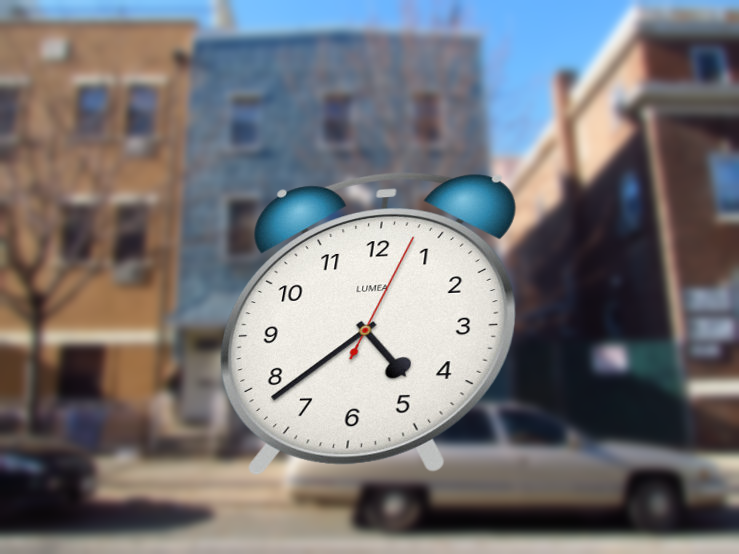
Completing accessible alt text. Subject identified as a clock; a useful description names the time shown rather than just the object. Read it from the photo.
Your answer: 4:38:03
